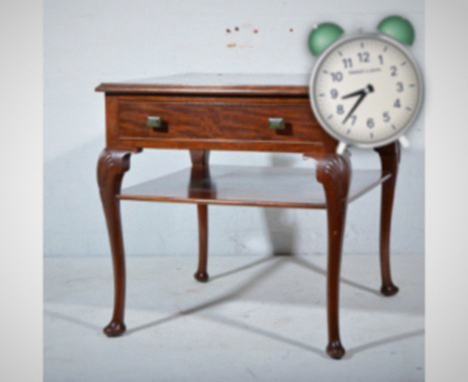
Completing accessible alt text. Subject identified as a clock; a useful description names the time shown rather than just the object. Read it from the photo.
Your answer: 8:37
